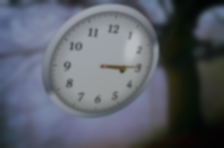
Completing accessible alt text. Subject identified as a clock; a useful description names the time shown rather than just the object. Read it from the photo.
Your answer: 3:15
